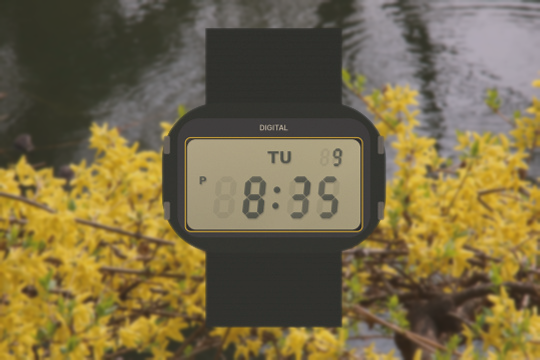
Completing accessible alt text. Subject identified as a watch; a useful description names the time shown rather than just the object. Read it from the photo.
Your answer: 8:35
